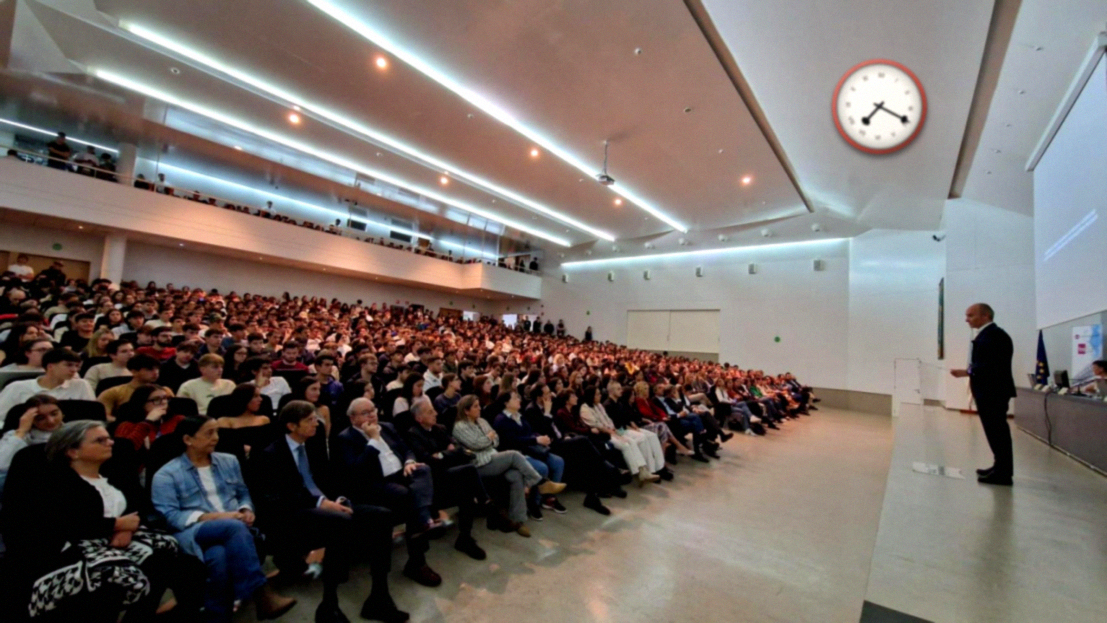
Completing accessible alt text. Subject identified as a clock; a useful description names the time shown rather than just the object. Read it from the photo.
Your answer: 7:19
